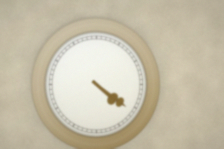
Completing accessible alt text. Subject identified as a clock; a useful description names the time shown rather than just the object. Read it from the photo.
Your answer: 4:21
